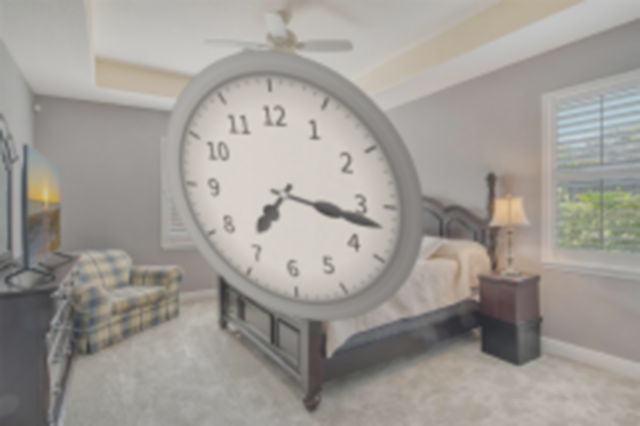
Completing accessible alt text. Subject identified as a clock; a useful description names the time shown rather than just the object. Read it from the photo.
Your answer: 7:17
